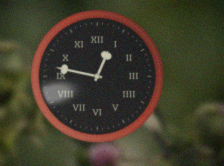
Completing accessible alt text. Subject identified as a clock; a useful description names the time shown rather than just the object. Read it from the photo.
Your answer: 12:47
